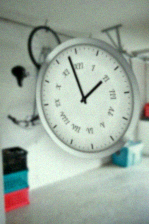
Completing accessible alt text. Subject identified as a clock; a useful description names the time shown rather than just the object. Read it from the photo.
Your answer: 1:58
